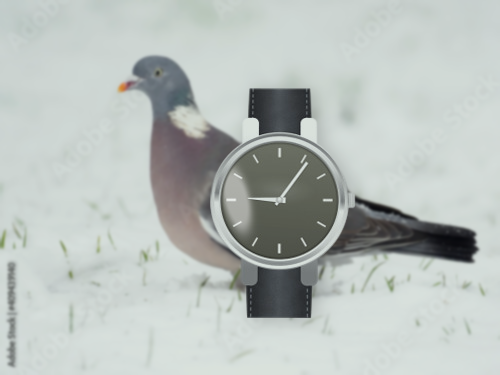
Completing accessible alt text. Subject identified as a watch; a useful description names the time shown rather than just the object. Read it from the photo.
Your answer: 9:06
